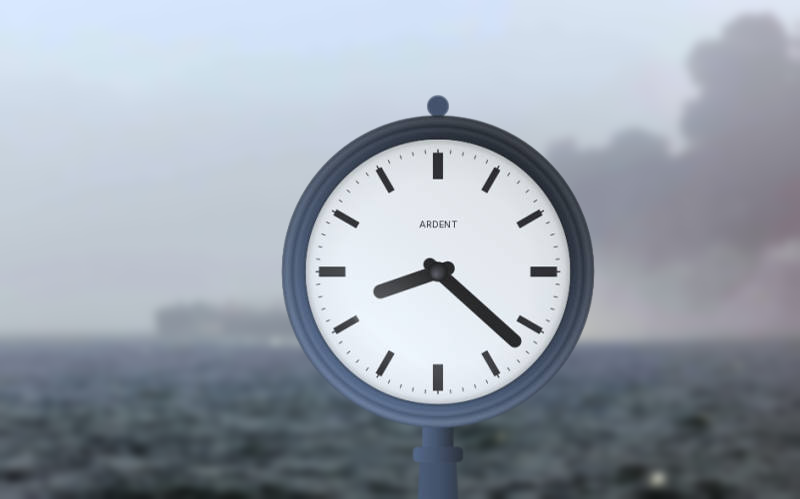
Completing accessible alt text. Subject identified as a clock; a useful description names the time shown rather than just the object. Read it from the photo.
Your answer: 8:22
